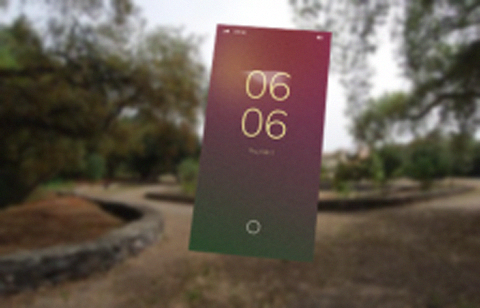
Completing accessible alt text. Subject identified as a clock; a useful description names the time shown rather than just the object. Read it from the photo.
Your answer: 6:06
